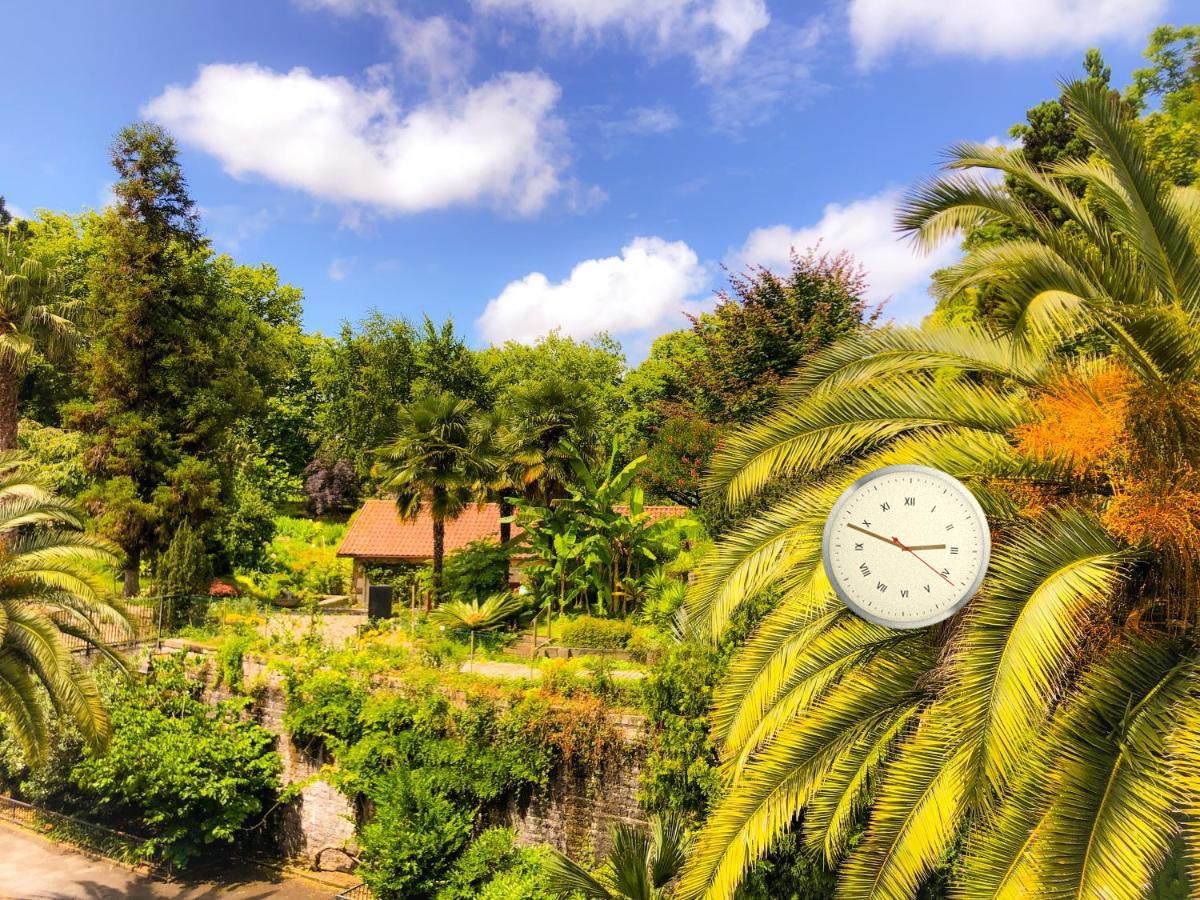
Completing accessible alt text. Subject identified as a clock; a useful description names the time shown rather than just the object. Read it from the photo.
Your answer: 2:48:21
